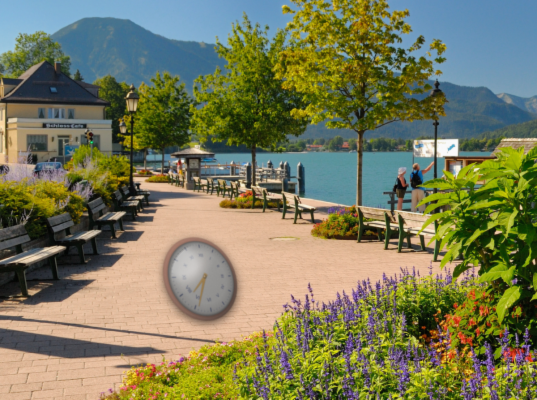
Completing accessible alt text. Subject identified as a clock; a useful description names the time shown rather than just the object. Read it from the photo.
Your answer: 7:34
